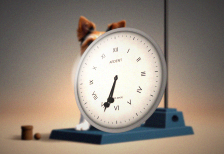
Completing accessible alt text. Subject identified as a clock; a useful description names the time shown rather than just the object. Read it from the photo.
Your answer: 6:34
